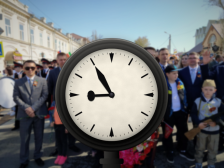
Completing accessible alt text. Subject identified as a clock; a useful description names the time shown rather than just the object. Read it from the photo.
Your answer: 8:55
